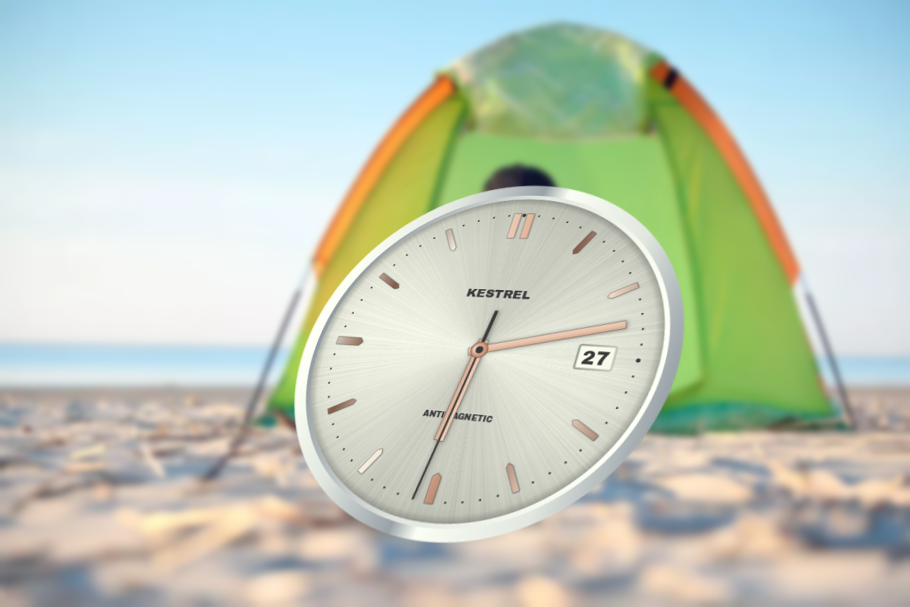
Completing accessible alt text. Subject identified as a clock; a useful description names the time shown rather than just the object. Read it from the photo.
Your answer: 6:12:31
